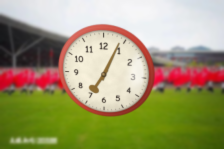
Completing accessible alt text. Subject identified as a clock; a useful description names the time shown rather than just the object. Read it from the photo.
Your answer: 7:04
